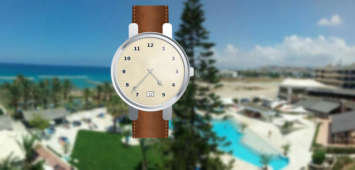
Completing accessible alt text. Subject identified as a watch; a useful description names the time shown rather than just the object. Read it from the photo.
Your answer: 4:37
